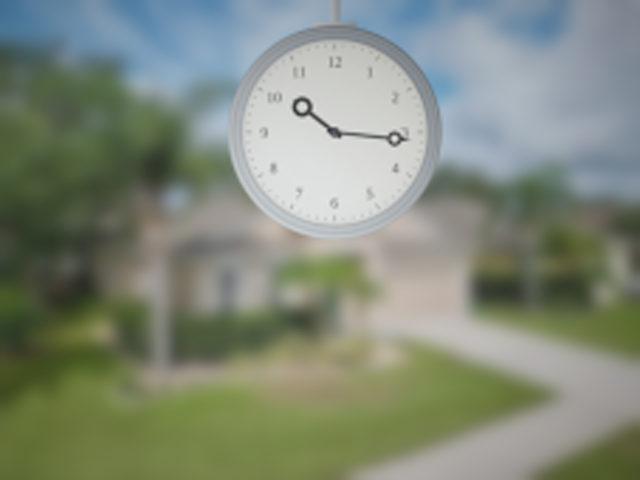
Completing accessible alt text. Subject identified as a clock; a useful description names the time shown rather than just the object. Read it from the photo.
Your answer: 10:16
